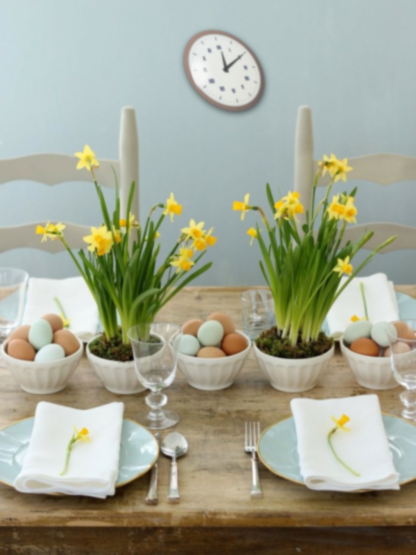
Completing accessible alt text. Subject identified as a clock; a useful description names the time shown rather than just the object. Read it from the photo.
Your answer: 12:10
